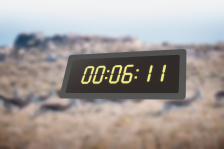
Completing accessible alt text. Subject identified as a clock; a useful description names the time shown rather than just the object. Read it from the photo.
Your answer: 0:06:11
